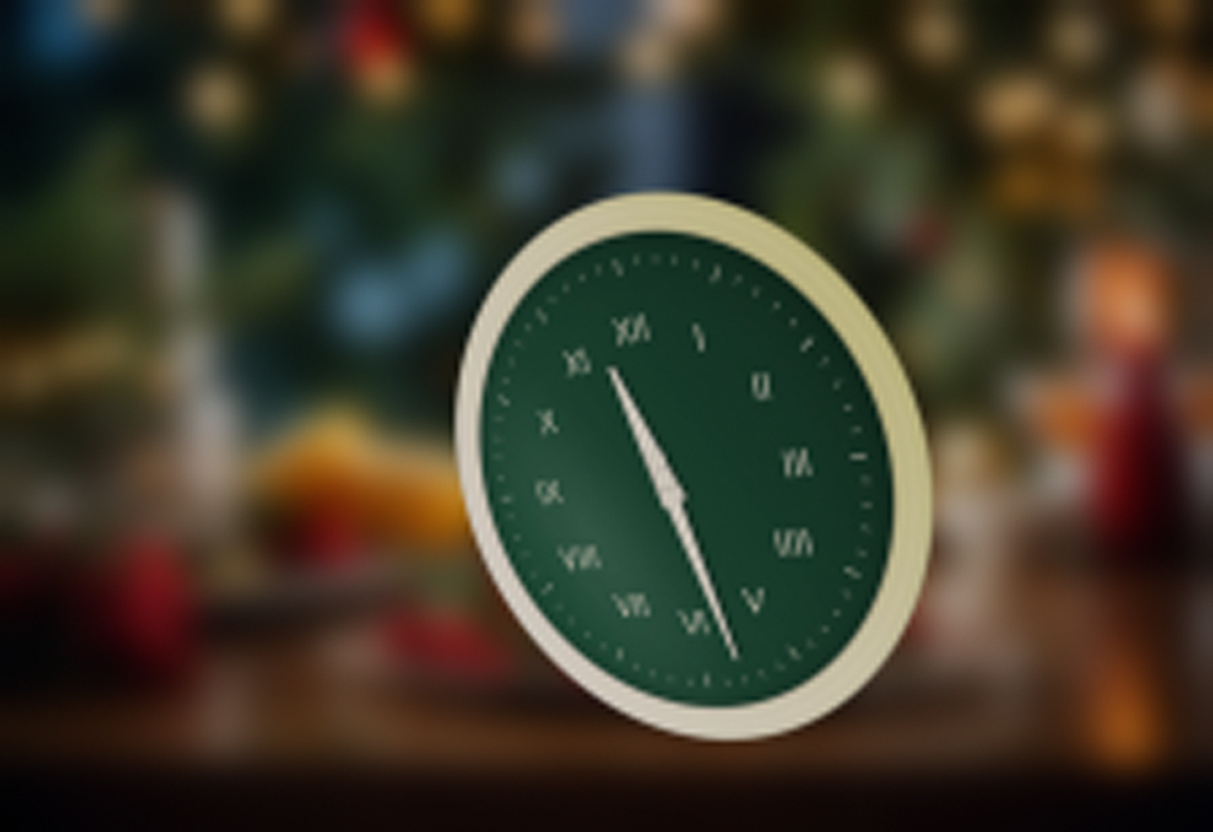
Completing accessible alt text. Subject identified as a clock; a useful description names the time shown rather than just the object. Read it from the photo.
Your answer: 11:28
